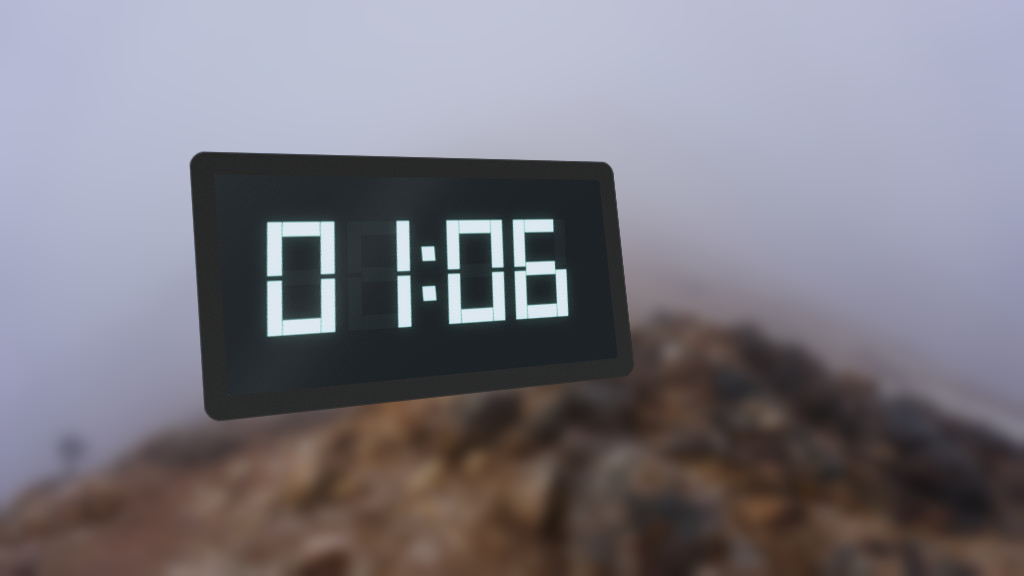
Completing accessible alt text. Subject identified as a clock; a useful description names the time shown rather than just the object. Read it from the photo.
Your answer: 1:06
